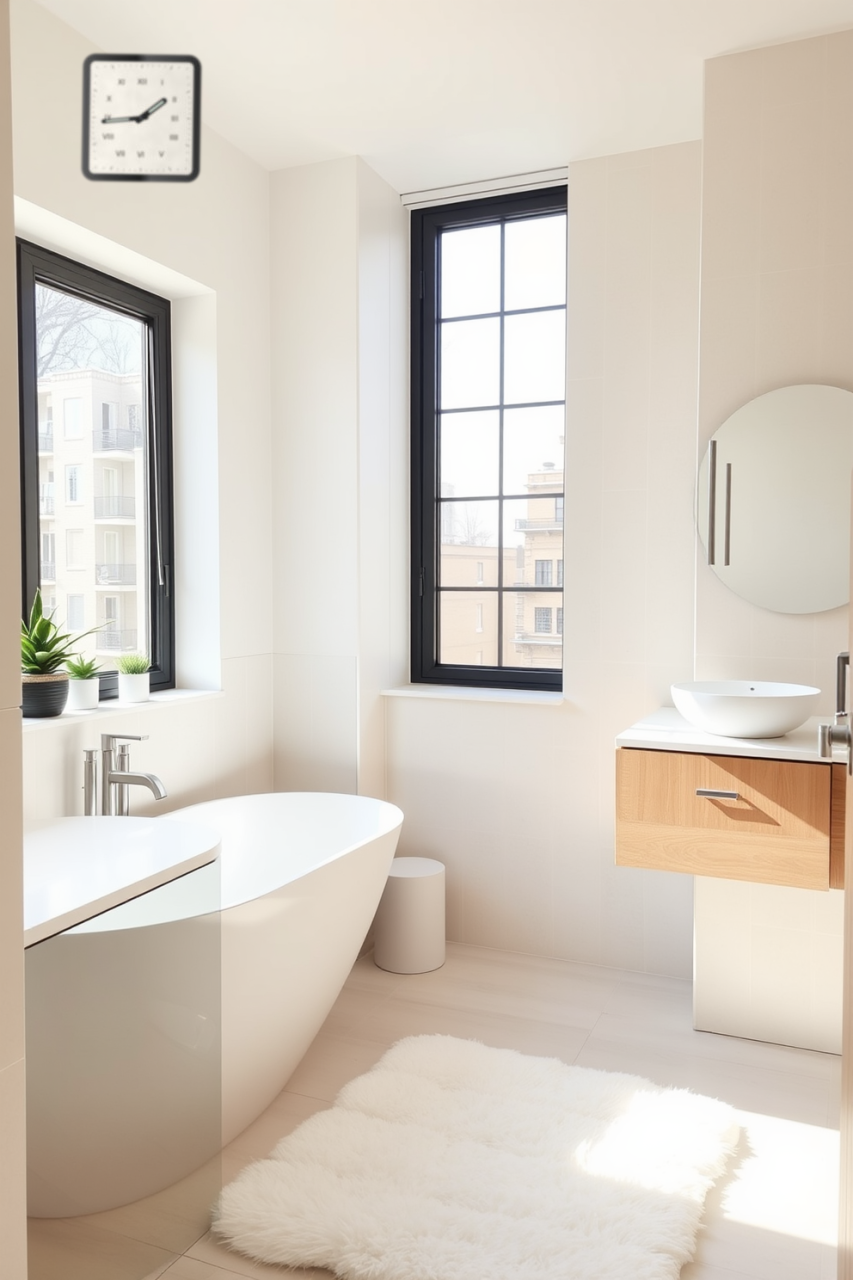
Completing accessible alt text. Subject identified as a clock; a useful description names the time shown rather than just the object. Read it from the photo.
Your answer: 1:44
